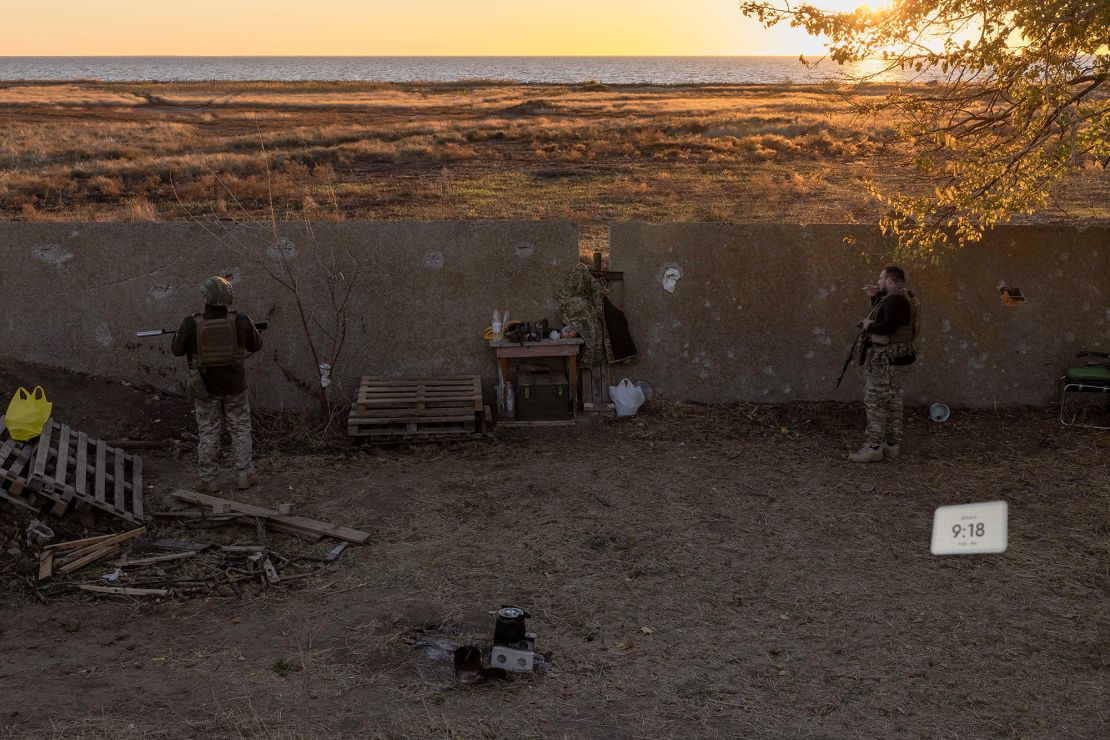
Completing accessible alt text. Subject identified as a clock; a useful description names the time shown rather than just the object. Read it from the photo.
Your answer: 9:18
